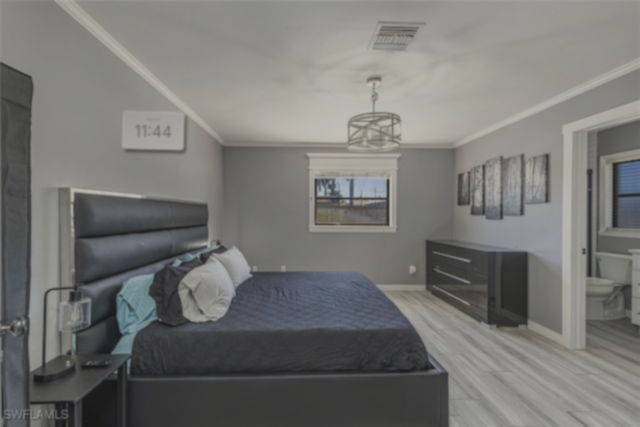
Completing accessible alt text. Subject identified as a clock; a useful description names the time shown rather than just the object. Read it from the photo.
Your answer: 11:44
